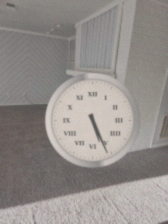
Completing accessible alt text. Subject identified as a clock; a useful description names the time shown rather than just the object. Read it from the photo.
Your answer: 5:26
